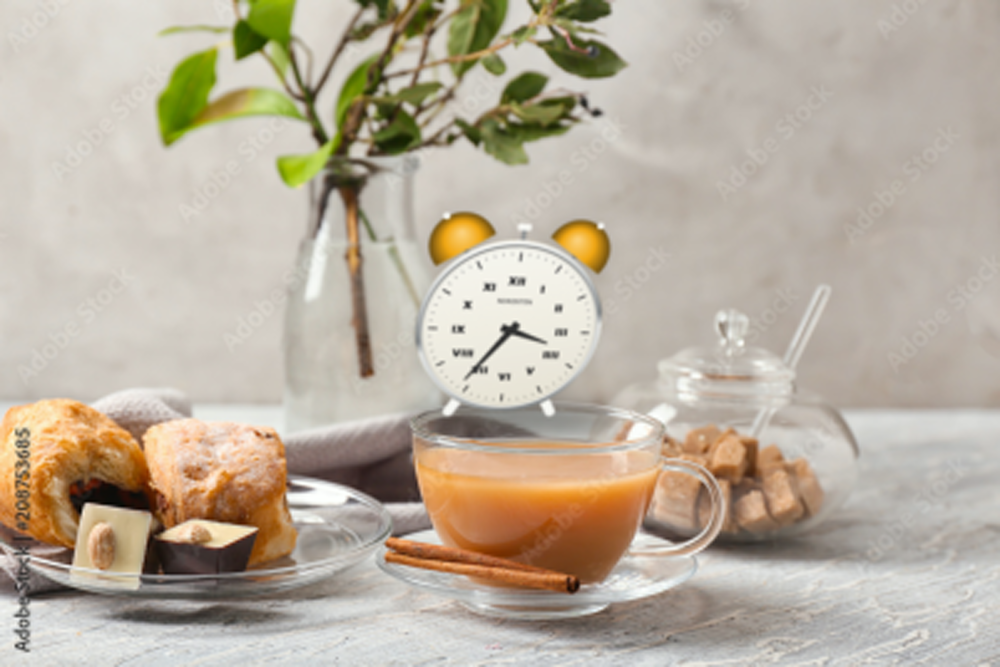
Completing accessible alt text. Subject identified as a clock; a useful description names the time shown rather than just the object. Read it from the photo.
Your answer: 3:36
